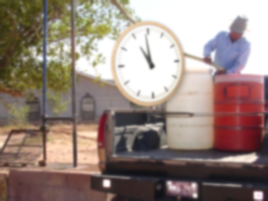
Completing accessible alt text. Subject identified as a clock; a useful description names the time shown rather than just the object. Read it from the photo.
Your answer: 10:59
